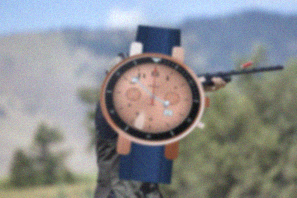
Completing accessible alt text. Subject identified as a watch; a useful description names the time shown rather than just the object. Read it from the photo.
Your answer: 3:52
